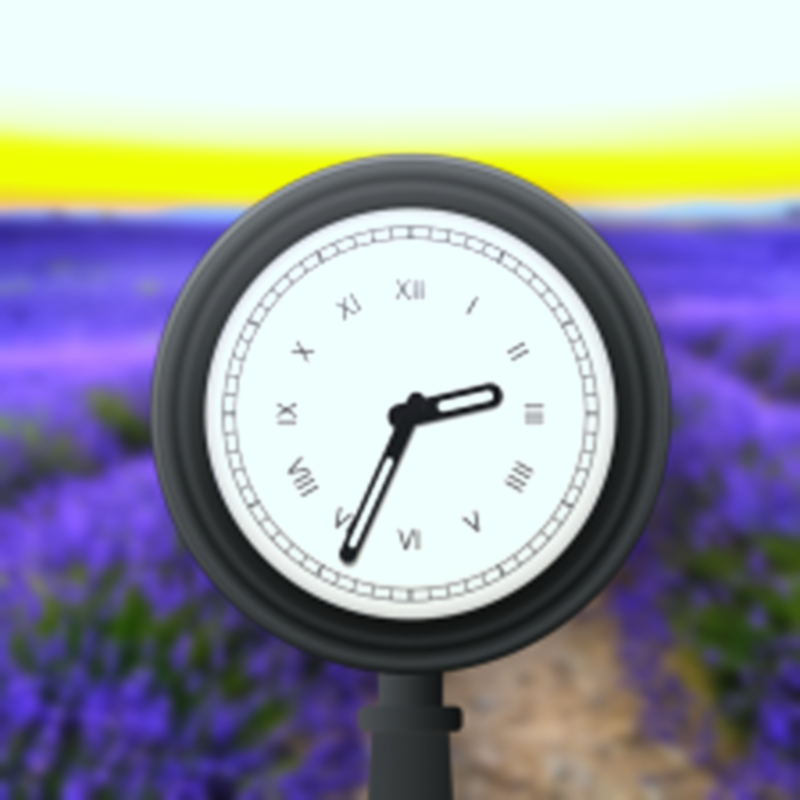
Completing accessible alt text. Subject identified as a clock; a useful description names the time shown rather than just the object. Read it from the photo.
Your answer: 2:34
